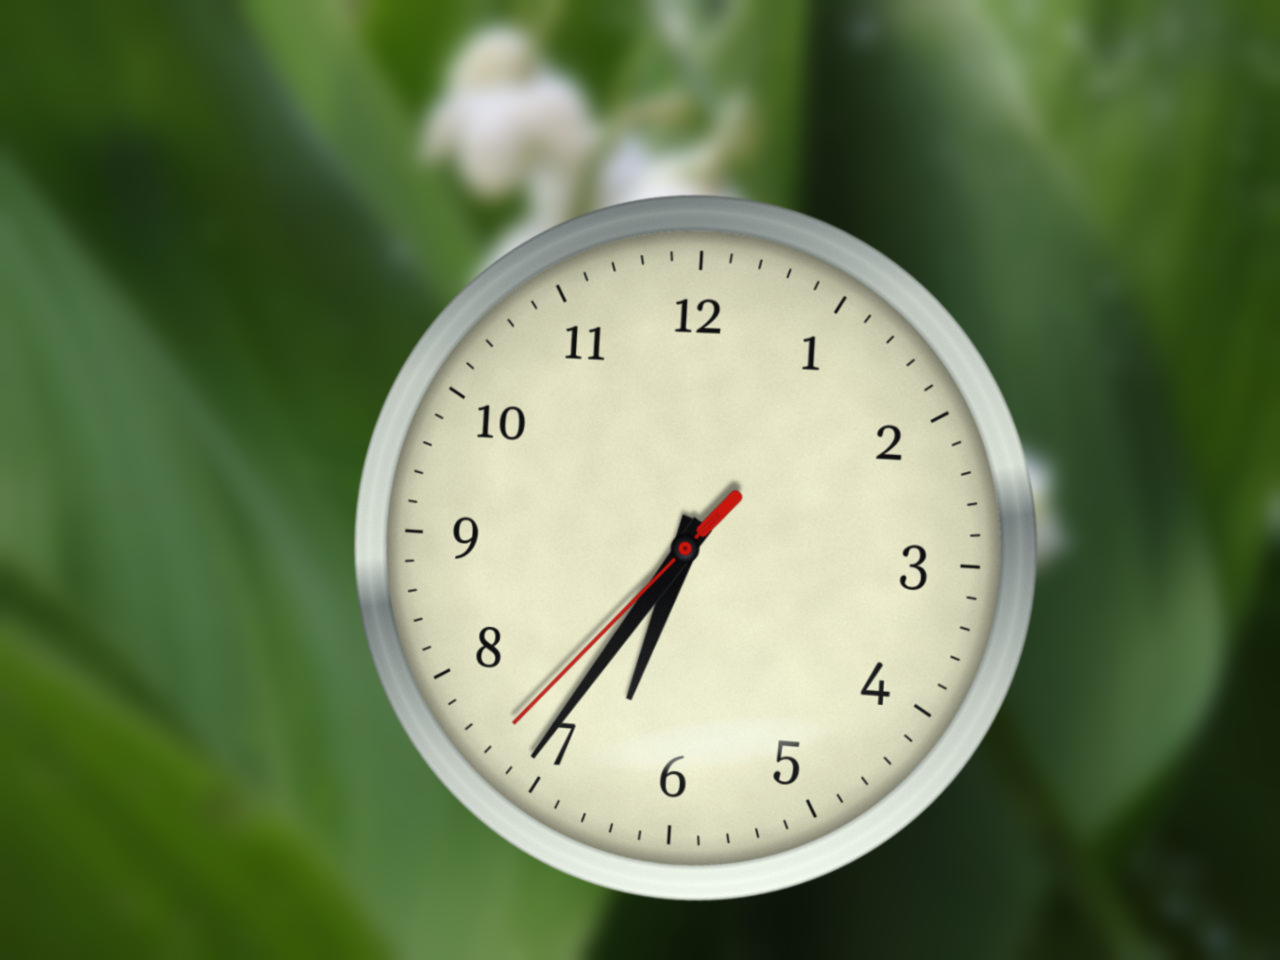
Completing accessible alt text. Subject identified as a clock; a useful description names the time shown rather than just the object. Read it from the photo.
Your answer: 6:35:37
